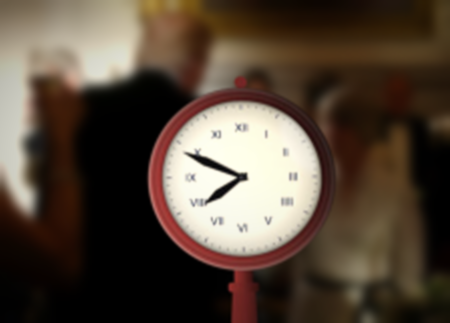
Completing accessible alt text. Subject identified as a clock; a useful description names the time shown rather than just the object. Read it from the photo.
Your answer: 7:49
